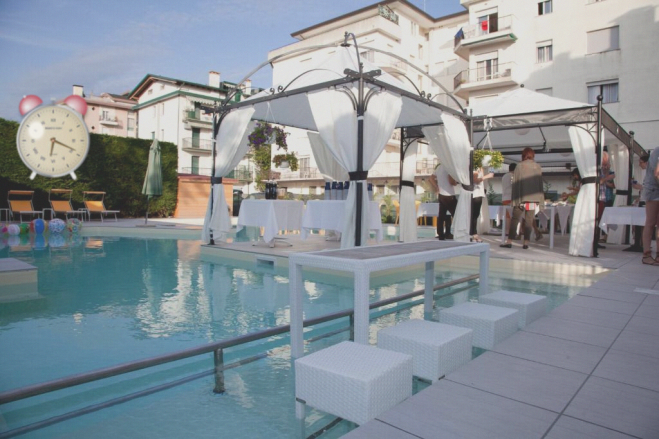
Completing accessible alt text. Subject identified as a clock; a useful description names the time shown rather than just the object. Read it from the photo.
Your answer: 6:19
